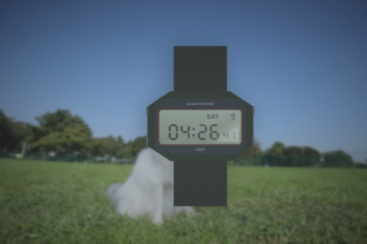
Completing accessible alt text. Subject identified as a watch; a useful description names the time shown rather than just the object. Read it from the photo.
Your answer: 4:26:41
